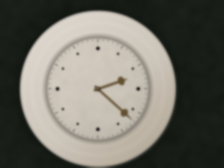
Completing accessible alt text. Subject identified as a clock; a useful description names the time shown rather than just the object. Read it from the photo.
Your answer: 2:22
